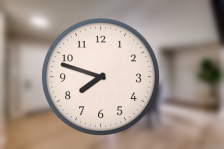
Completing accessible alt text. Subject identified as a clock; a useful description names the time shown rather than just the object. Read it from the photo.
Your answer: 7:48
